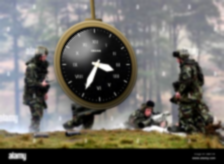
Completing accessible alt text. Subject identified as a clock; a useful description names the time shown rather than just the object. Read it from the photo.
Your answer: 3:35
